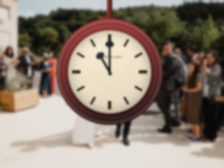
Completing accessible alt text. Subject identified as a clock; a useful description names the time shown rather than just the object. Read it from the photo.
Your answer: 11:00
